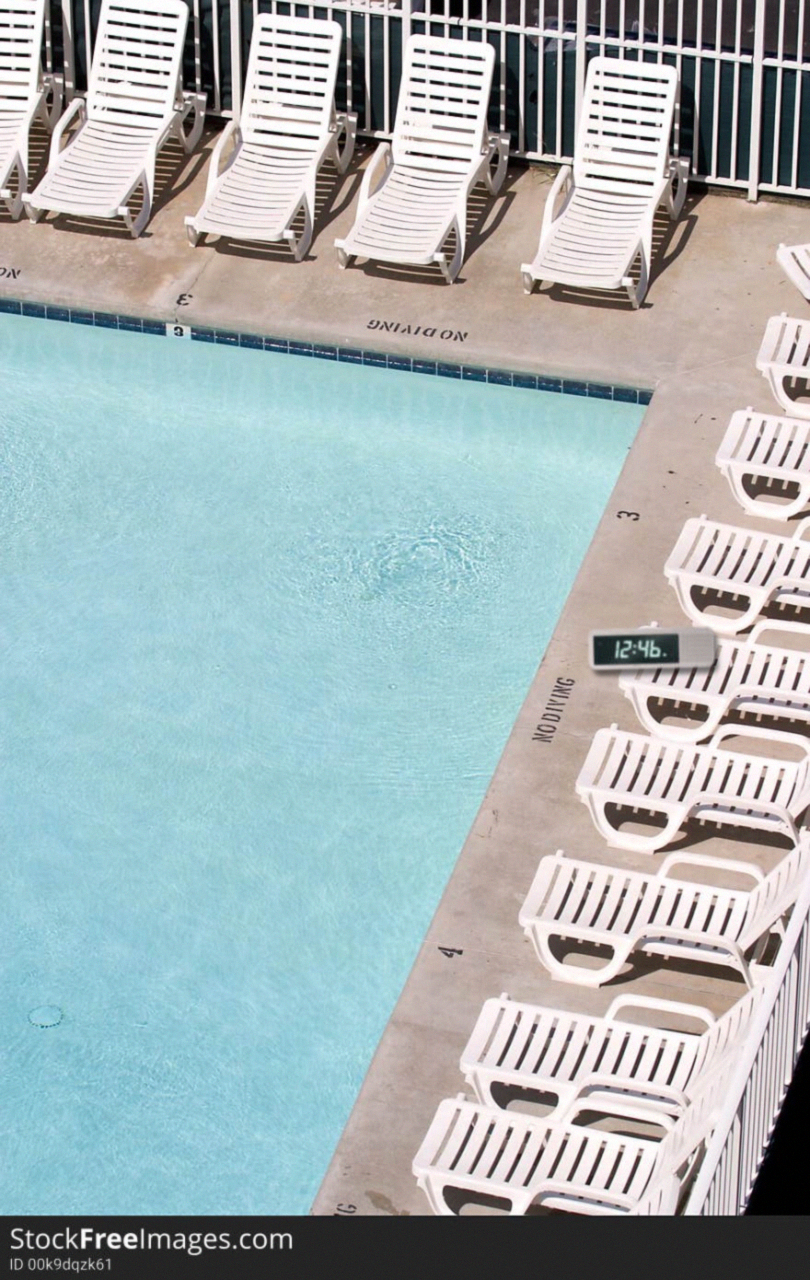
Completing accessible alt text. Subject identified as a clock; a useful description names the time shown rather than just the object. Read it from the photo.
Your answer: 12:46
